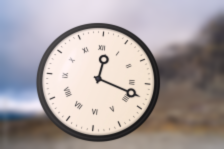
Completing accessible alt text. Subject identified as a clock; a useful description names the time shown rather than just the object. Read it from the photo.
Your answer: 12:18
